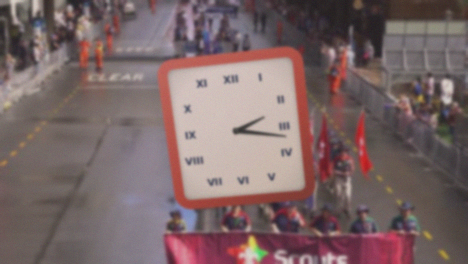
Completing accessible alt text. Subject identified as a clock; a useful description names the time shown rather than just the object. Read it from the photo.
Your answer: 2:17
